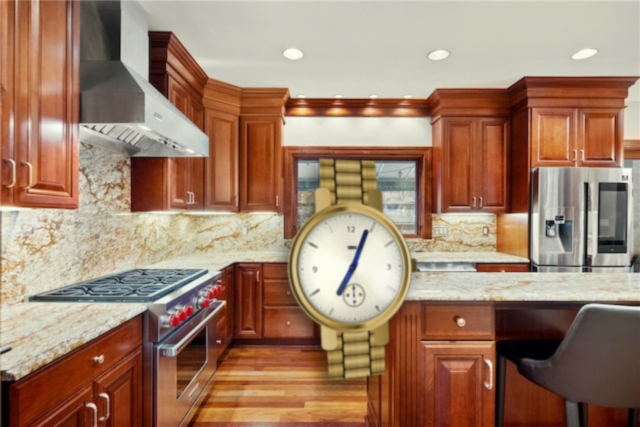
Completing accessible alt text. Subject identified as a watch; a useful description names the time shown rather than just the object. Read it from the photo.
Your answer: 7:04
